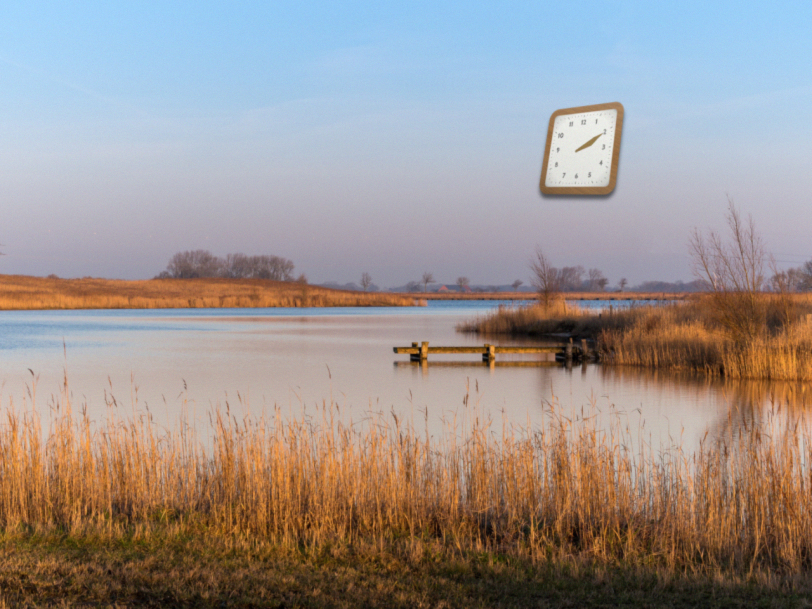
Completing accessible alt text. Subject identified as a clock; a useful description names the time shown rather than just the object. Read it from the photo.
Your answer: 2:10
